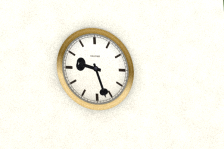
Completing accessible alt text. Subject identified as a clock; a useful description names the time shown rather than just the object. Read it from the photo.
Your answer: 9:27
